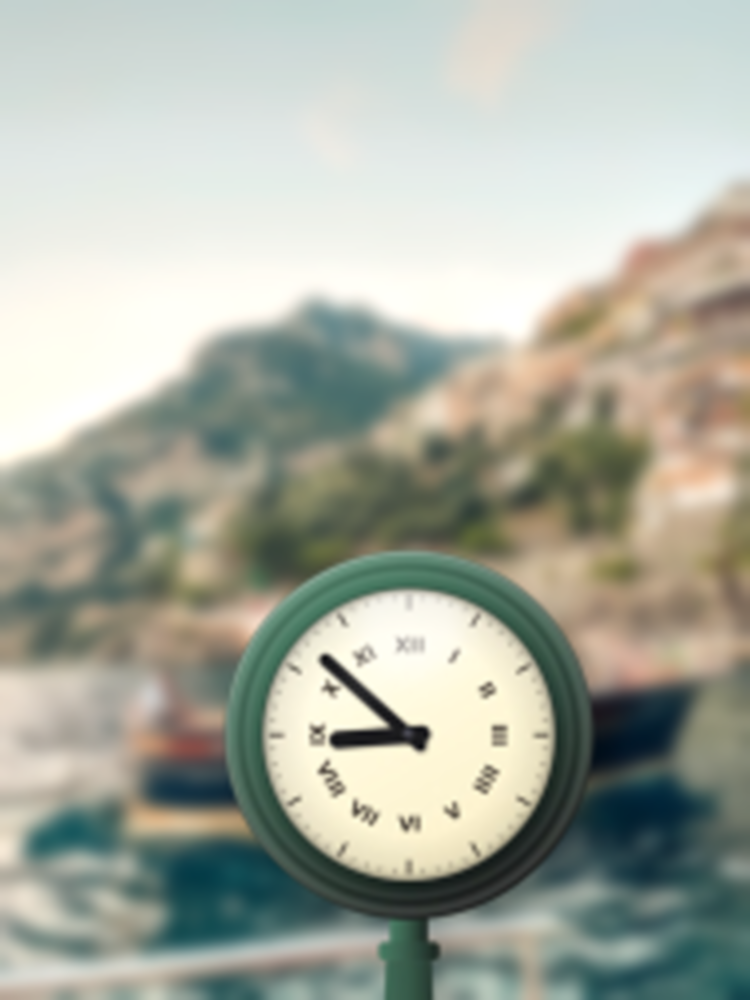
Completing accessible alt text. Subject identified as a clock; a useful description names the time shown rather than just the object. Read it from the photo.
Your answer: 8:52
